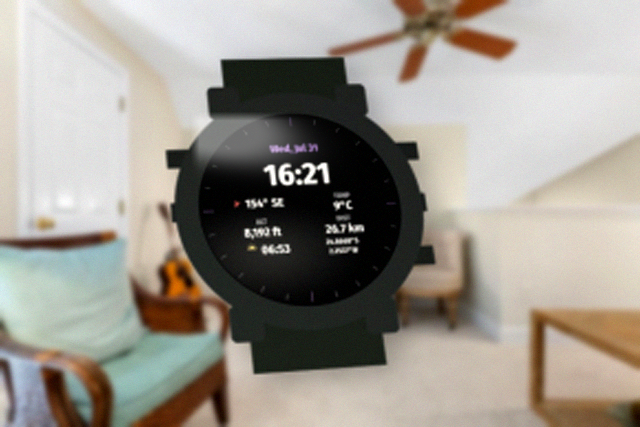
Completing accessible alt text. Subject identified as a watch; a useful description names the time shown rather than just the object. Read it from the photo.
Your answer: 16:21
